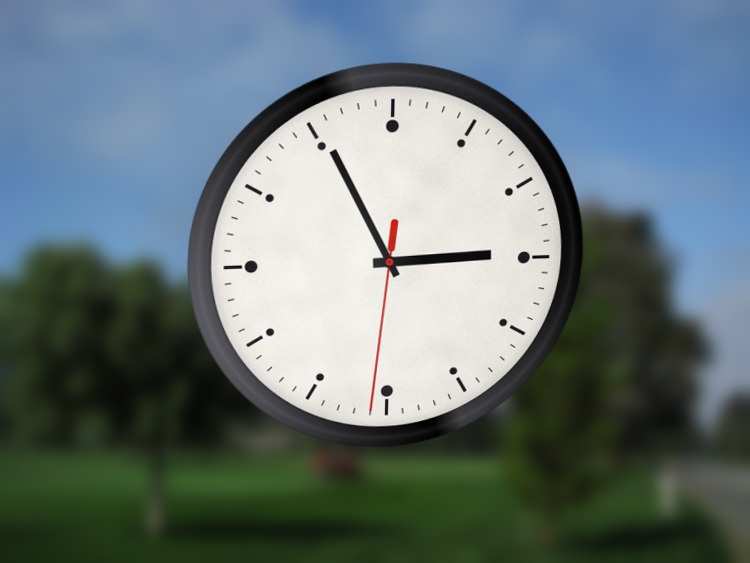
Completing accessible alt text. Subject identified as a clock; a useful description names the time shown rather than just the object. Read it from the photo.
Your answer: 2:55:31
